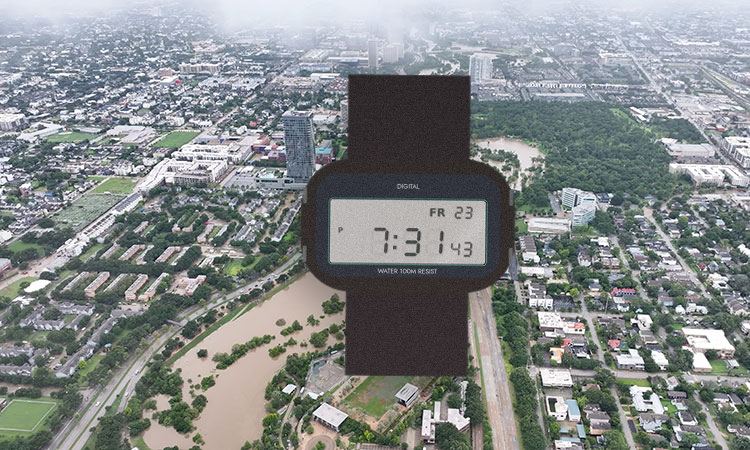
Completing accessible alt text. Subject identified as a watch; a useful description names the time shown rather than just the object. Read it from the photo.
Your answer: 7:31:43
